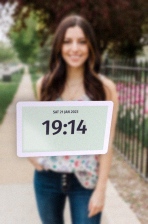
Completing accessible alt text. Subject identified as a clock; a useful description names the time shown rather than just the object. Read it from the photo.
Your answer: 19:14
